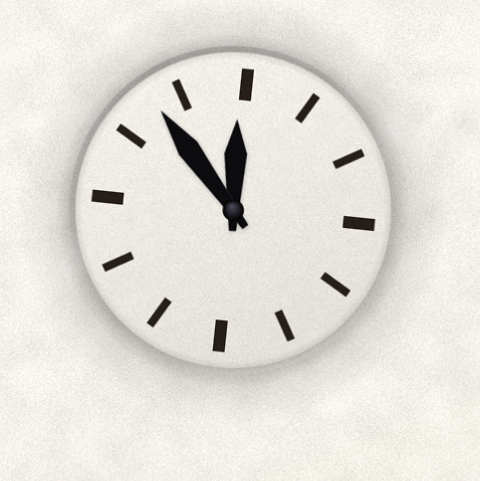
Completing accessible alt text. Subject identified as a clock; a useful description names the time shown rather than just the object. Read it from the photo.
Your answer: 11:53
